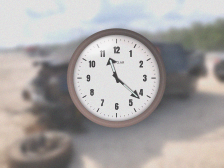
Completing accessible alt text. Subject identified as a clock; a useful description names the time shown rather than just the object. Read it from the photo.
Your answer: 11:22
